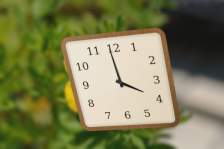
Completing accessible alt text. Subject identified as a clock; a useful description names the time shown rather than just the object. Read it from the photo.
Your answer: 3:59
